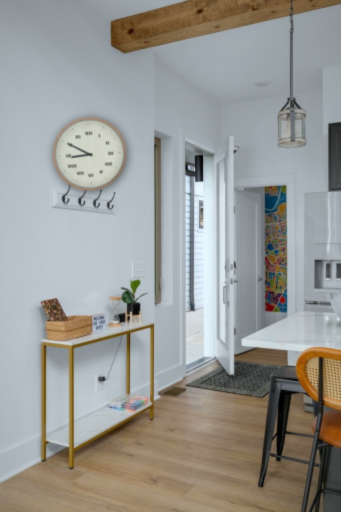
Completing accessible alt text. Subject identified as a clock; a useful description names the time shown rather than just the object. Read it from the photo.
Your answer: 8:50
